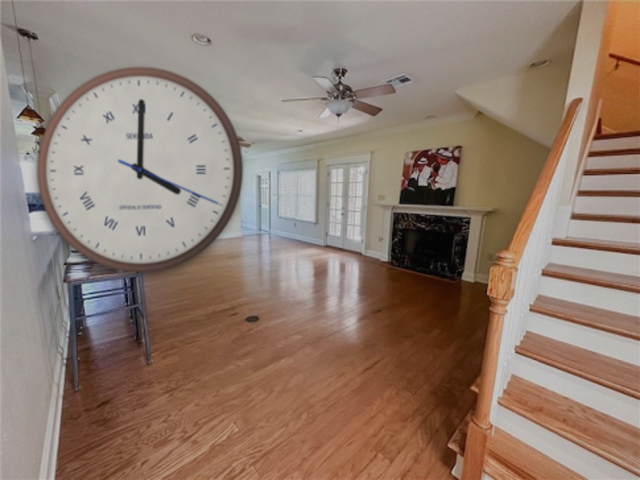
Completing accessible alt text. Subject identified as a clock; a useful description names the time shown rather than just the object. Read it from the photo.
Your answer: 4:00:19
